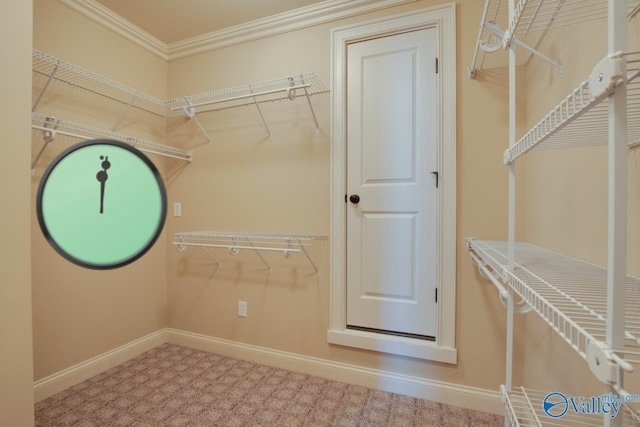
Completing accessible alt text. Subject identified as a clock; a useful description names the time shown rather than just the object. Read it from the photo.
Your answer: 12:01
